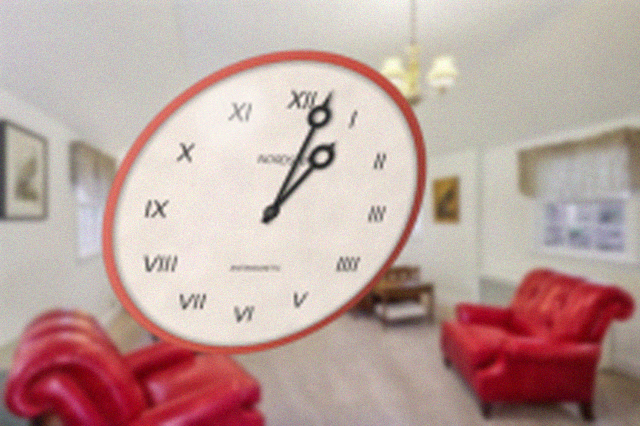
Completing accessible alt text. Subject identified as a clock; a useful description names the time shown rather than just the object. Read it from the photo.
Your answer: 1:02
